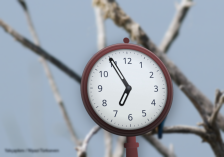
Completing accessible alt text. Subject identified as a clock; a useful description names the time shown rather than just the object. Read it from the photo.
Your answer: 6:55
